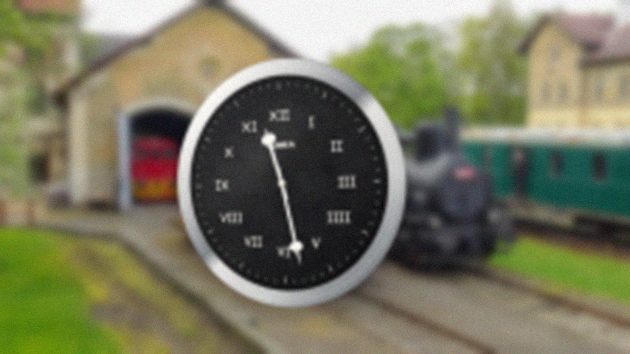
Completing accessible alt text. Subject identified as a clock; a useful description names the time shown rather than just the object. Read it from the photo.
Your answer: 11:28
